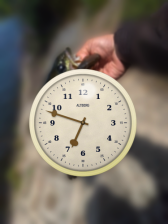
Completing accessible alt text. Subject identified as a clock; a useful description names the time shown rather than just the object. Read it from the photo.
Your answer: 6:48
